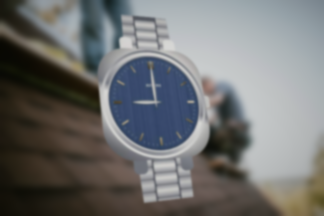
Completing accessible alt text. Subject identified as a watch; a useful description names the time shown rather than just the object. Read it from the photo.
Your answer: 9:00
